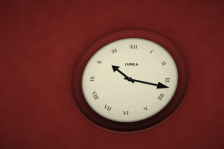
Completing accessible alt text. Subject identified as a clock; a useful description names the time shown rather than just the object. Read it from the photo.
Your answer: 10:17
